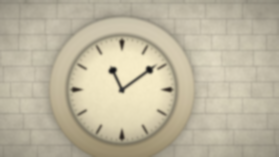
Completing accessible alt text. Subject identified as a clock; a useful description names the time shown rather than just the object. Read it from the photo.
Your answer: 11:09
